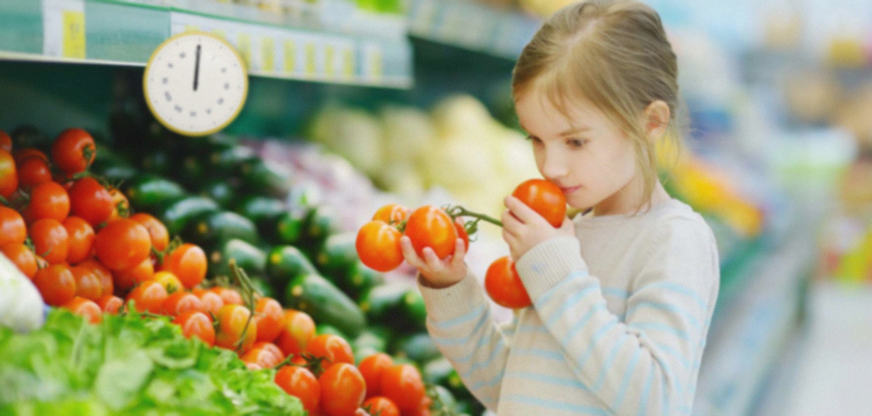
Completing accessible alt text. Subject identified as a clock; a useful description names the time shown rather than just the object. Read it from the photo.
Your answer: 12:00
